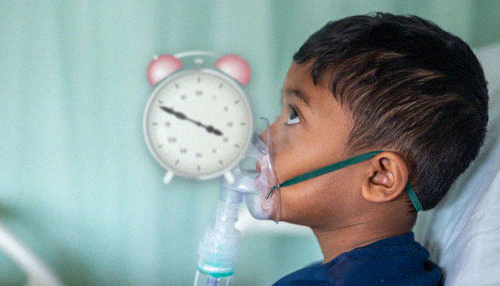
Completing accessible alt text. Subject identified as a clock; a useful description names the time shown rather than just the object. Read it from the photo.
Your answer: 3:49
